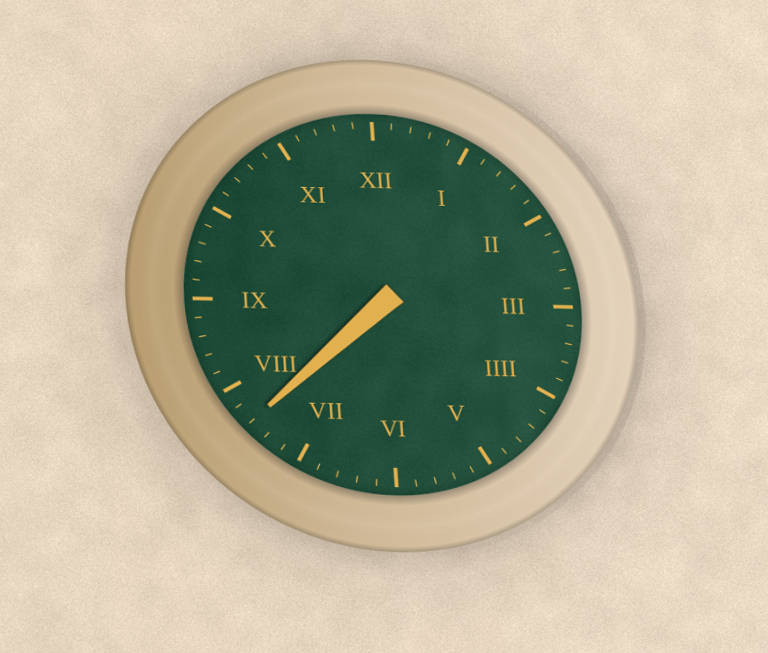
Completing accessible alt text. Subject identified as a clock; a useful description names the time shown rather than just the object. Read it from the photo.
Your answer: 7:38
